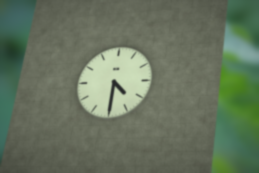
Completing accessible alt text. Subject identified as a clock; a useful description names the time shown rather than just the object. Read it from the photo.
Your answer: 4:30
